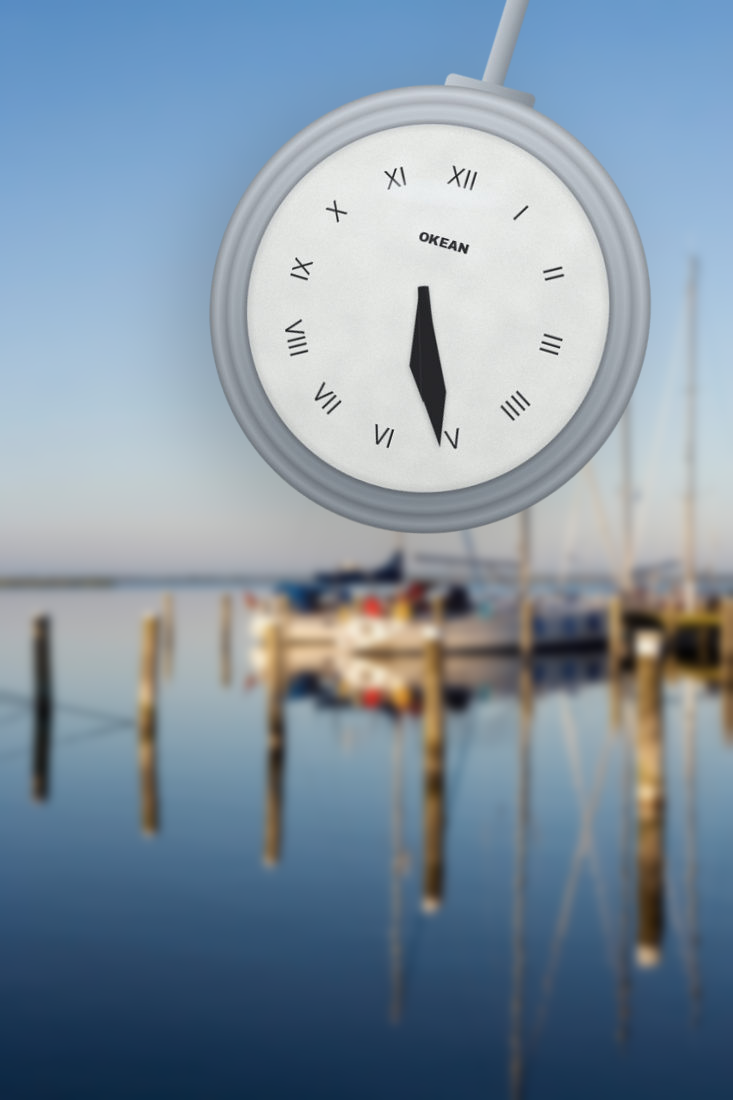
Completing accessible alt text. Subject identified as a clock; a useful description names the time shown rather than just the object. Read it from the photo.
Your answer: 5:26
